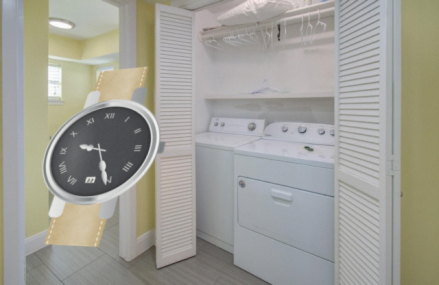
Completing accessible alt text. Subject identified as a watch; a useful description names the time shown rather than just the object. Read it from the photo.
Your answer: 9:26
